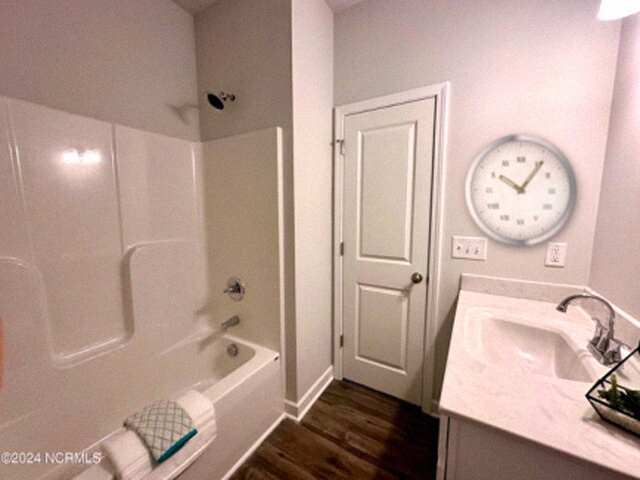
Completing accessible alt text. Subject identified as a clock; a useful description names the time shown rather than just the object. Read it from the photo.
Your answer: 10:06
